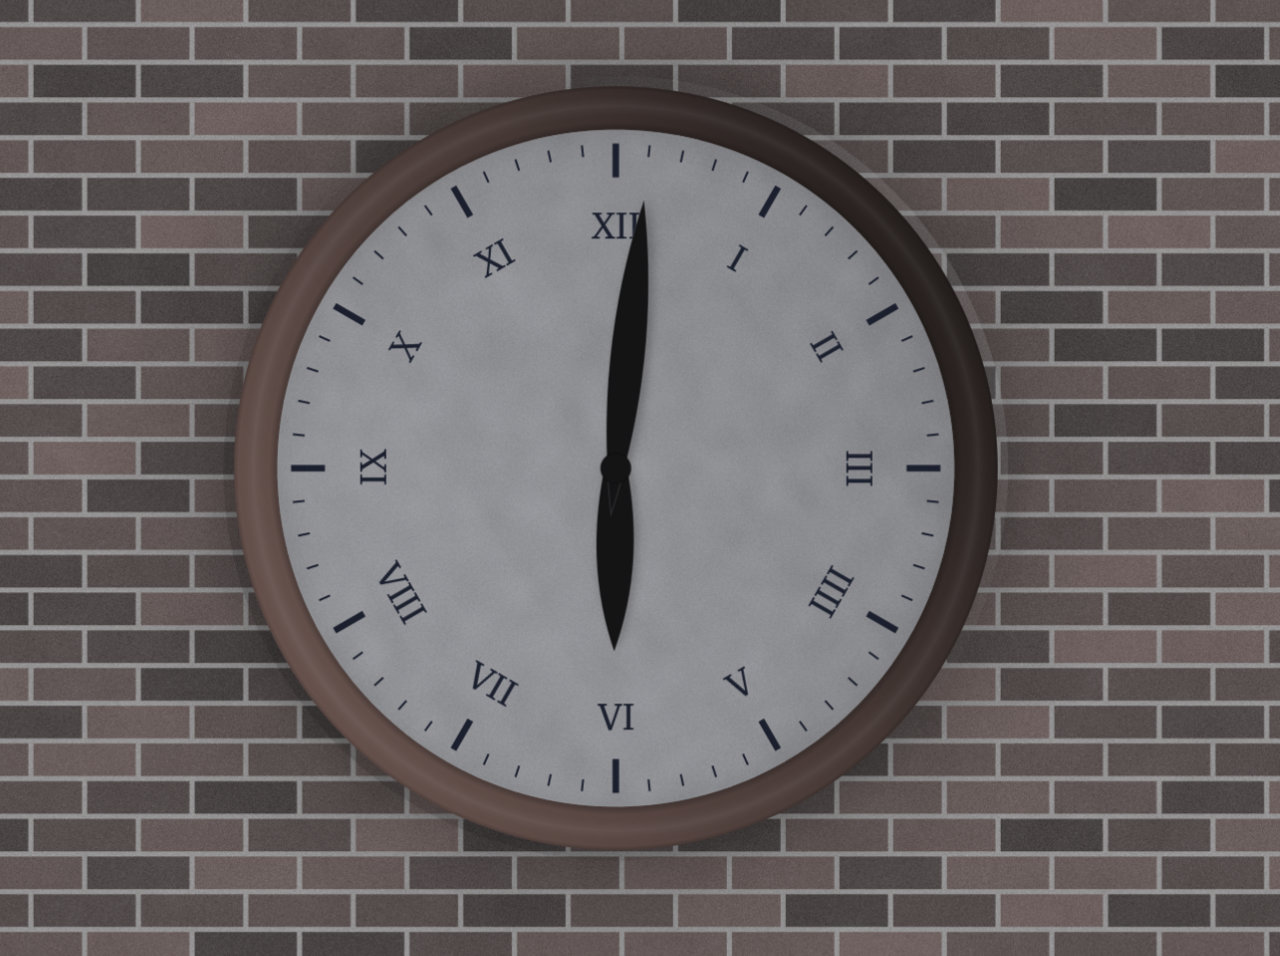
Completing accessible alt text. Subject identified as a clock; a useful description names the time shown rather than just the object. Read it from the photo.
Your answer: 6:01
